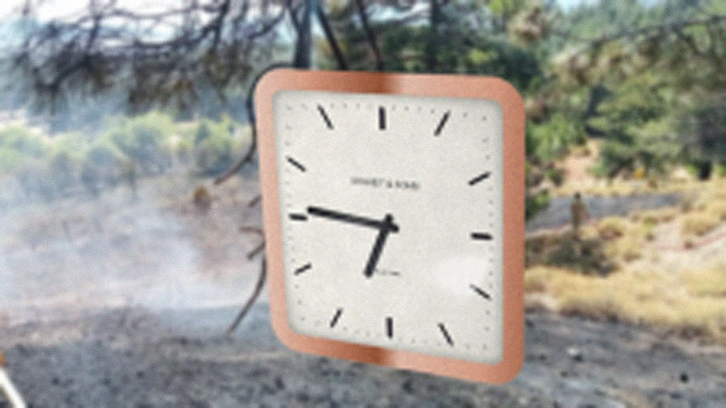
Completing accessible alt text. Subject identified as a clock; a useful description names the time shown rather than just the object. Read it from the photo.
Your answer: 6:46
